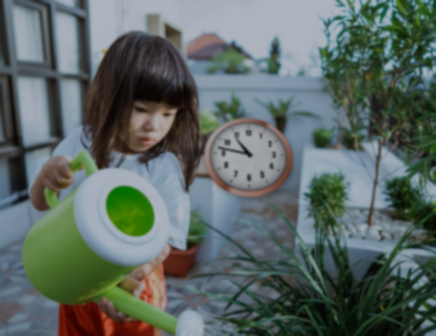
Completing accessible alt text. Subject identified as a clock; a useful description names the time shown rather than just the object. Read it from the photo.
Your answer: 10:47
